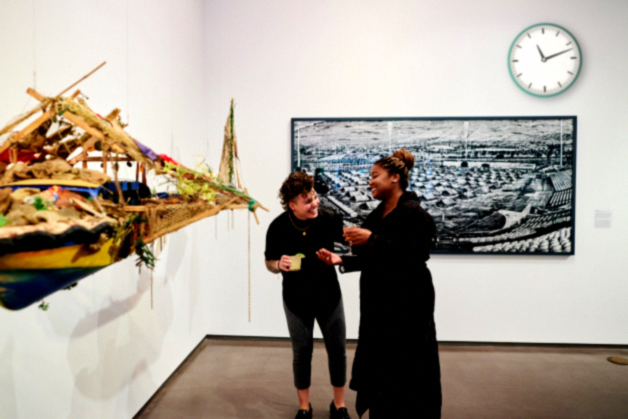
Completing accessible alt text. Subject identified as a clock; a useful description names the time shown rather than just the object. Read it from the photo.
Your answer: 11:12
